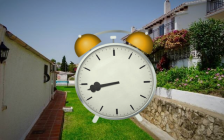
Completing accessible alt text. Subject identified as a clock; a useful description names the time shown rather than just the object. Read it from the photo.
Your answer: 8:43
